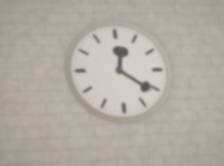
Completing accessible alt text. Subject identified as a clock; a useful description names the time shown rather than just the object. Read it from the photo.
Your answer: 12:21
